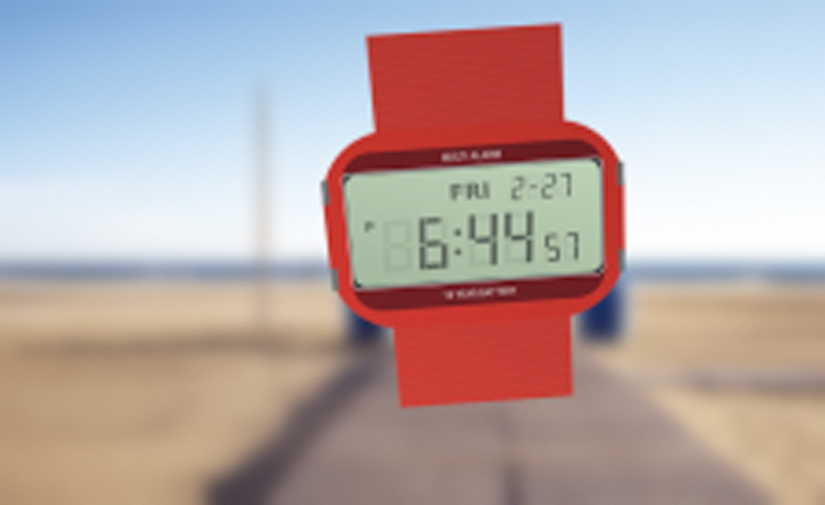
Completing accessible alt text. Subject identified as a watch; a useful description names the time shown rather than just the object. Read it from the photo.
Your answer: 6:44:57
